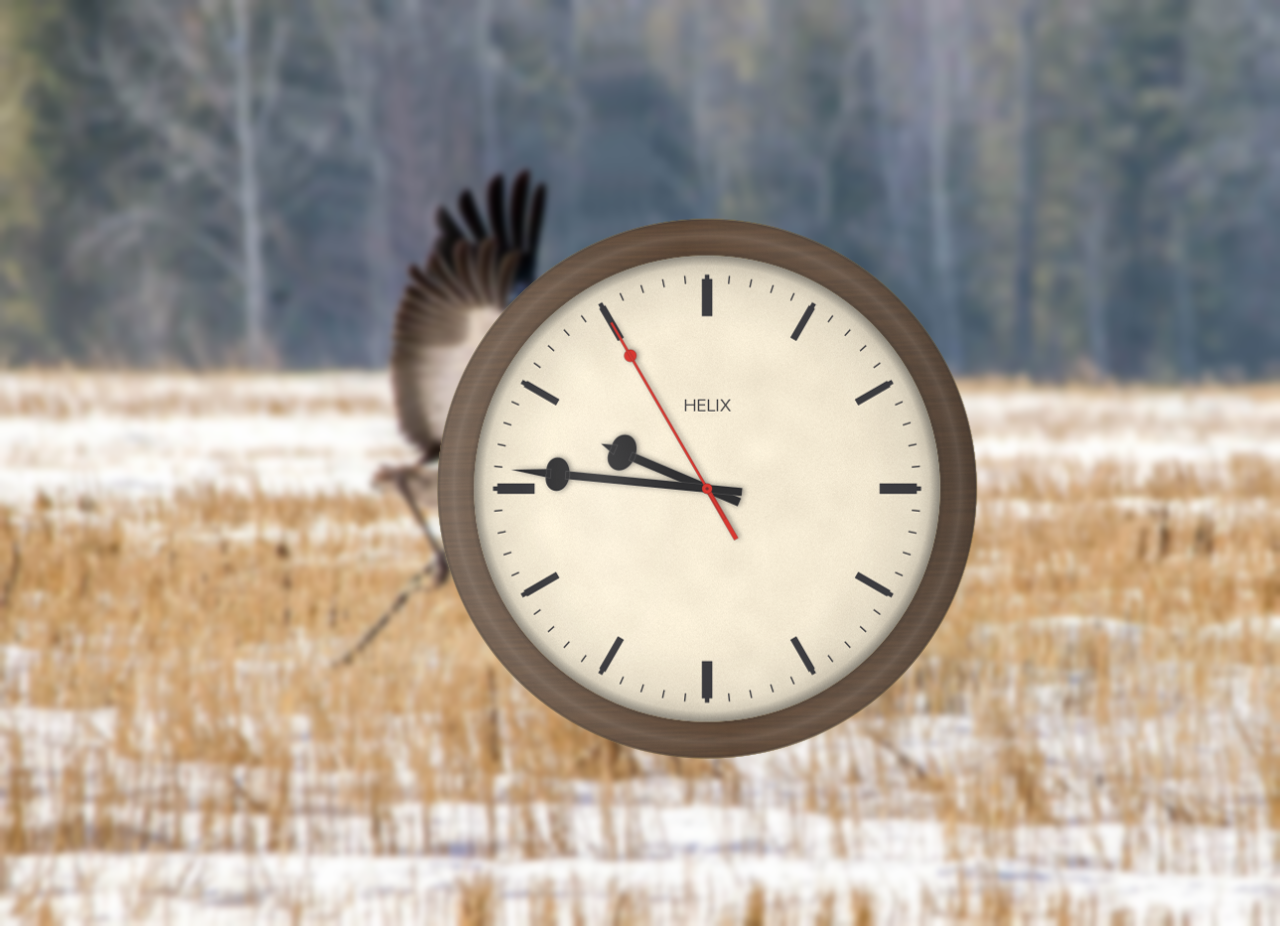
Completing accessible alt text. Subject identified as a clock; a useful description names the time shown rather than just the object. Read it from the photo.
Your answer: 9:45:55
